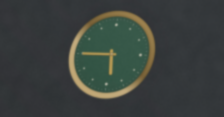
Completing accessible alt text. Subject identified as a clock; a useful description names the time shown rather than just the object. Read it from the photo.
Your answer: 5:45
